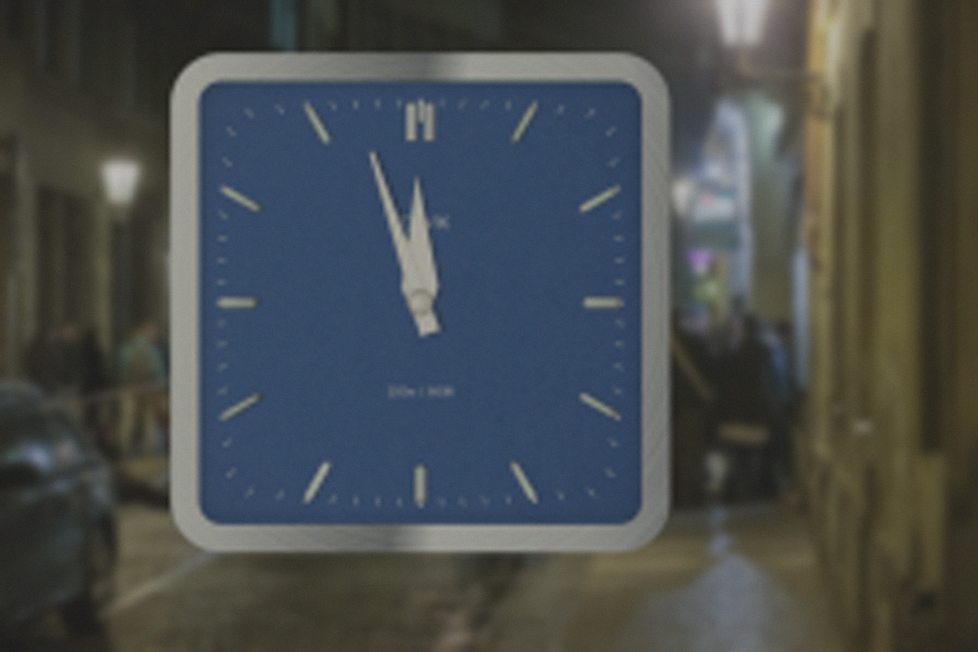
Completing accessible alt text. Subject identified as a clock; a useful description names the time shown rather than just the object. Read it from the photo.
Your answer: 11:57
